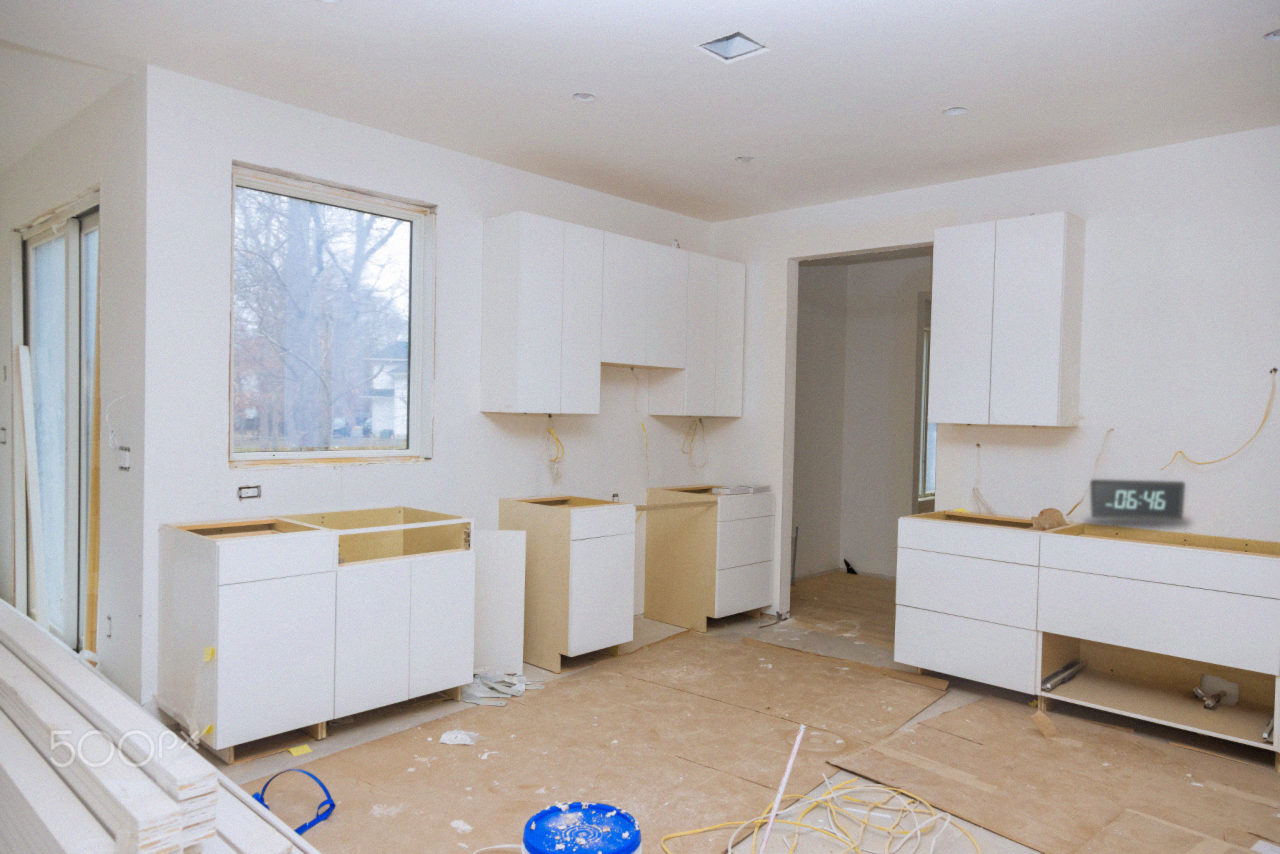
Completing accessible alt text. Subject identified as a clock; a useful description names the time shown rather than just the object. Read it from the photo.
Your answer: 6:46
